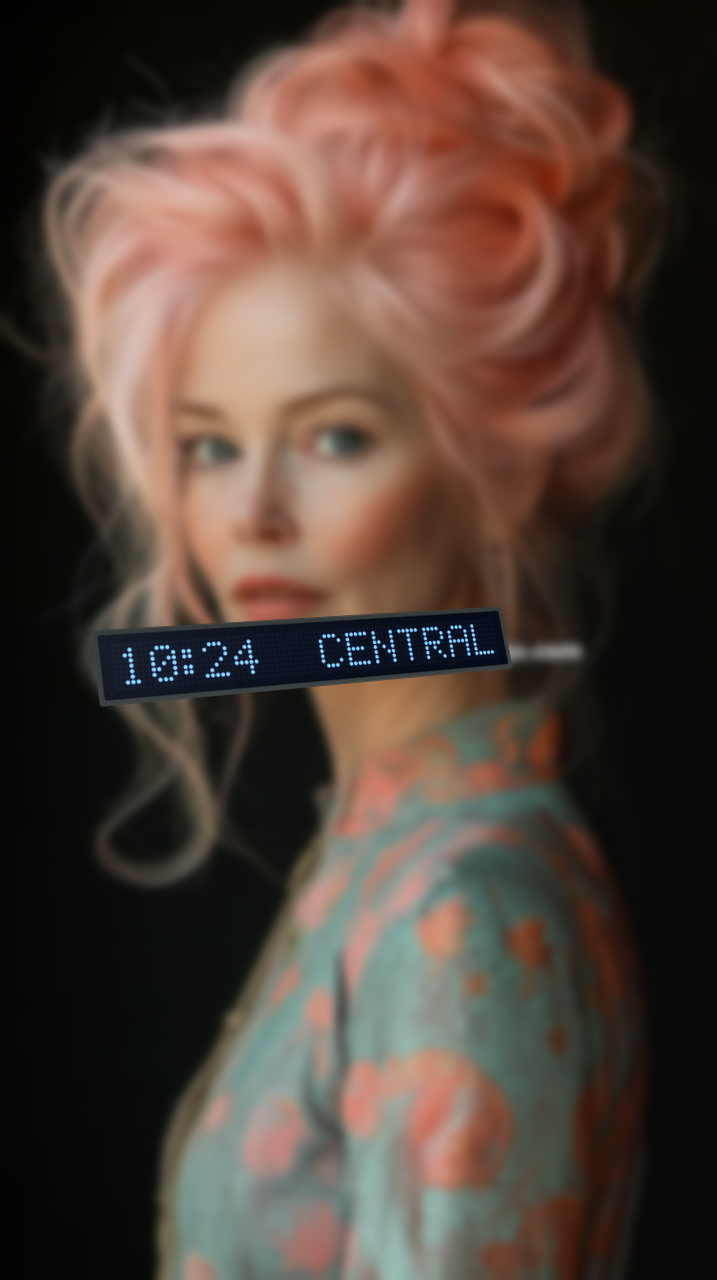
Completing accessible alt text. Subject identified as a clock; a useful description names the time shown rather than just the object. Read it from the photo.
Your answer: 10:24
